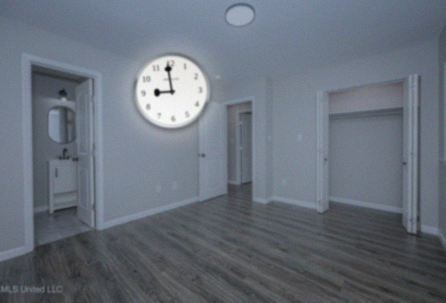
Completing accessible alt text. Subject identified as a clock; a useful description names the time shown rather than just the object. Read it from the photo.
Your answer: 8:59
